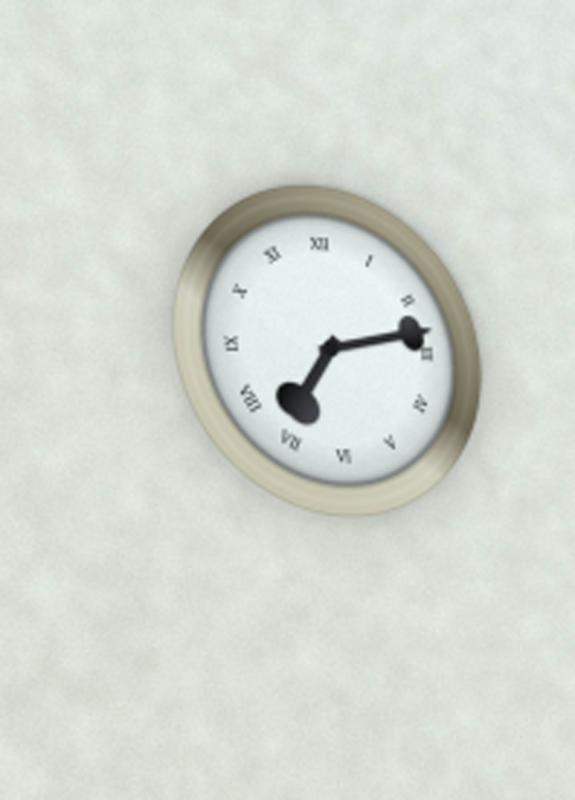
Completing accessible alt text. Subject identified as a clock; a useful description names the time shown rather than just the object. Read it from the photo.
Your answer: 7:13
